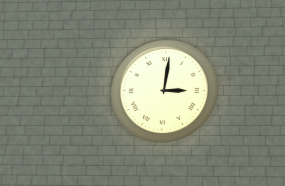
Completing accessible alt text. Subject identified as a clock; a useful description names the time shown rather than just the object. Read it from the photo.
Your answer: 3:01
